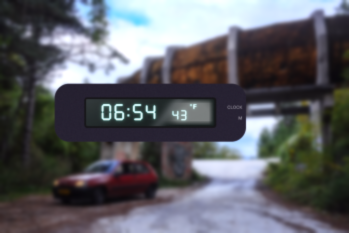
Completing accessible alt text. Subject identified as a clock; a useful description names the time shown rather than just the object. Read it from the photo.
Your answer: 6:54
